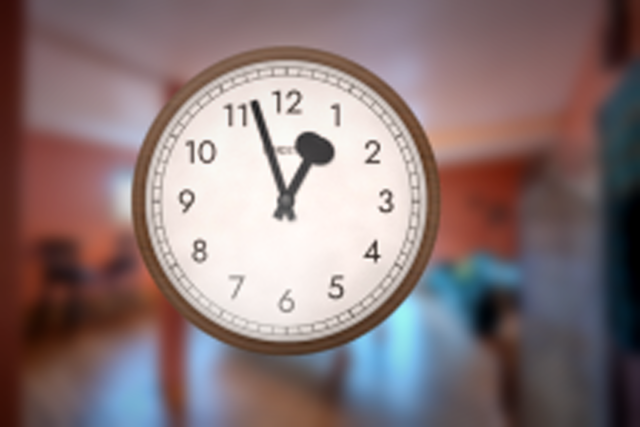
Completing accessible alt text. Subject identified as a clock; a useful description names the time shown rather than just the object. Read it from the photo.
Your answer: 12:57
